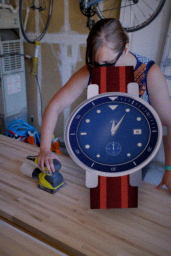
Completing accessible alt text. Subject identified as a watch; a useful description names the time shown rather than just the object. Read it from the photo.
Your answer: 12:05
